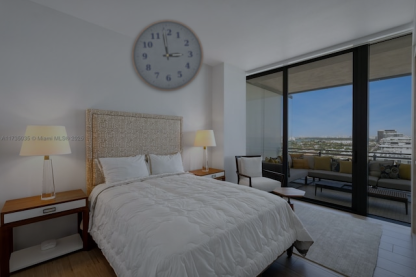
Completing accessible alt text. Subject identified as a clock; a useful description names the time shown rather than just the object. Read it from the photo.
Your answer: 2:59
